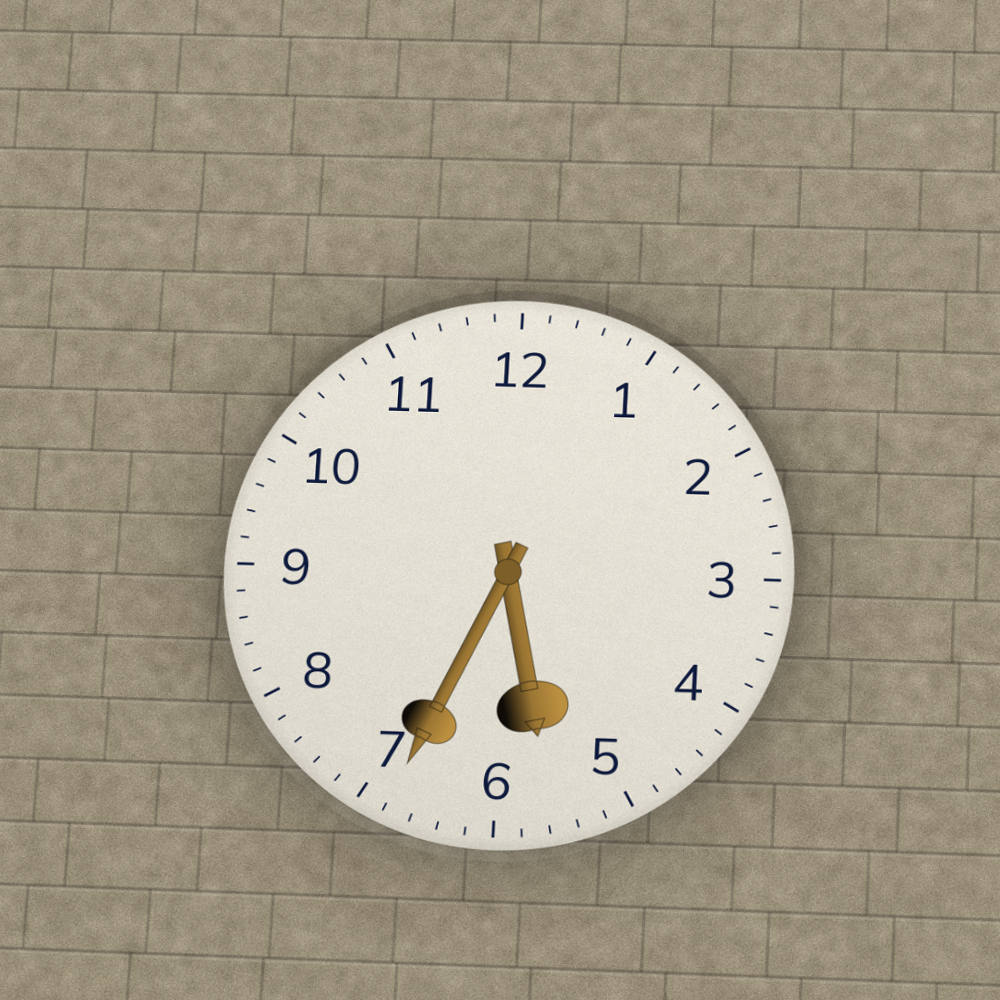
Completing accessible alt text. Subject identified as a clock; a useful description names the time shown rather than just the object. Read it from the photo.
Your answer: 5:34
